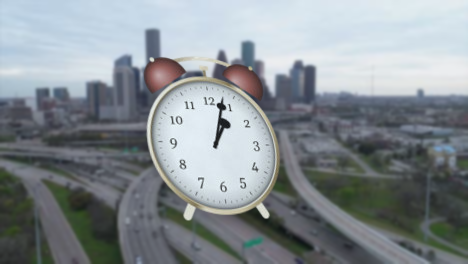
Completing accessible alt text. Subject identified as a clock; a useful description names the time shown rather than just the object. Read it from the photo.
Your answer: 1:03
